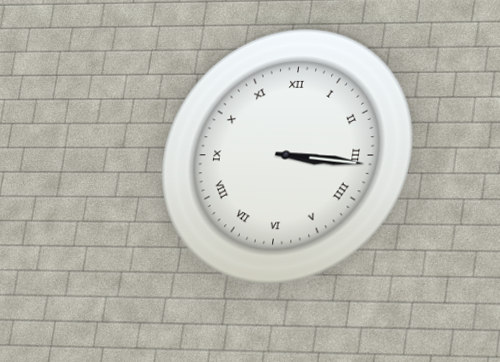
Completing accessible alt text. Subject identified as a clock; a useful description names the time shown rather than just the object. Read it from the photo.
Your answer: 3:16
